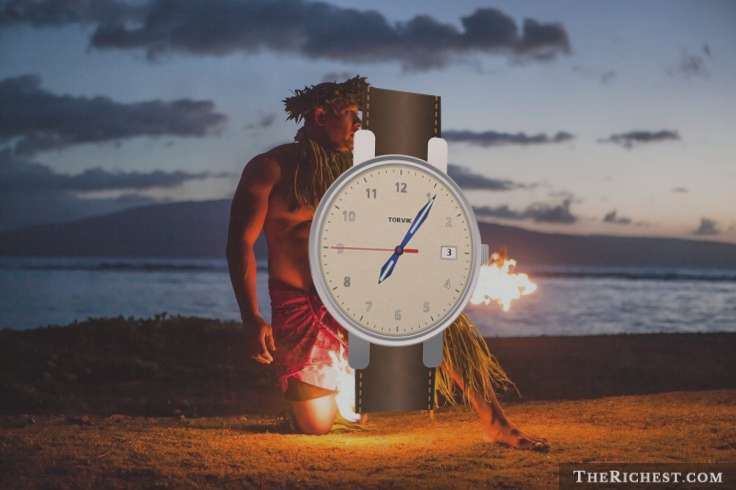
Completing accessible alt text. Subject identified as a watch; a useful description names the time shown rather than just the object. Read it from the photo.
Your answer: 7:05:45
